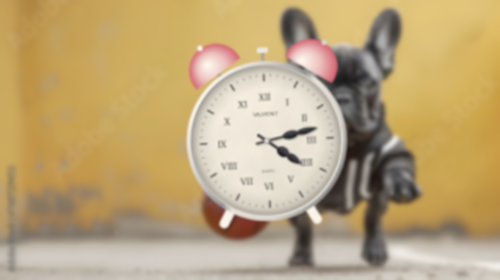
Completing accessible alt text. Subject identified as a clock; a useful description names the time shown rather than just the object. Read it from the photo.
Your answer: 4:13
